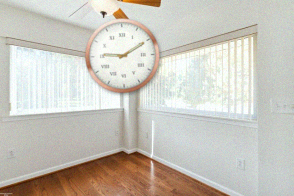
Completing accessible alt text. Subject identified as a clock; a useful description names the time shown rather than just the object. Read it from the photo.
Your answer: 9:10
